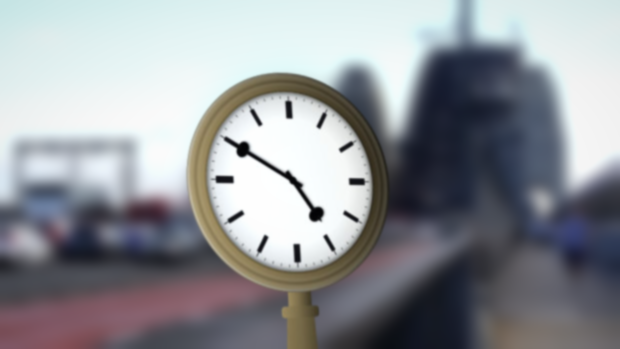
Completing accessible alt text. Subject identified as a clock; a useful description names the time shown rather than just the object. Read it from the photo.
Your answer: 4:50
